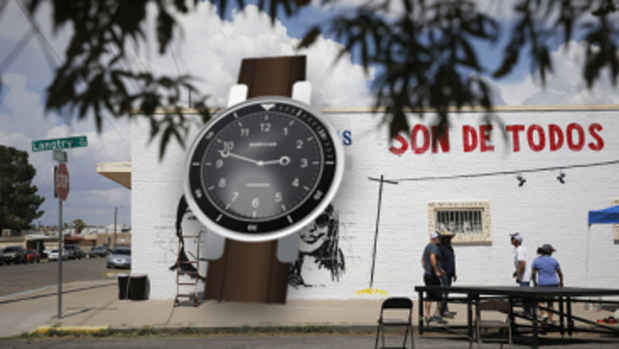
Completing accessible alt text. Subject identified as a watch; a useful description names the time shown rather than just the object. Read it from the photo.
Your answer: 2:48
